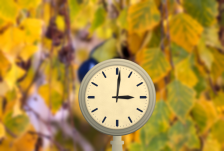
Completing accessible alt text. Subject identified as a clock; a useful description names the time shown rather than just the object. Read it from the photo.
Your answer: 3:01
